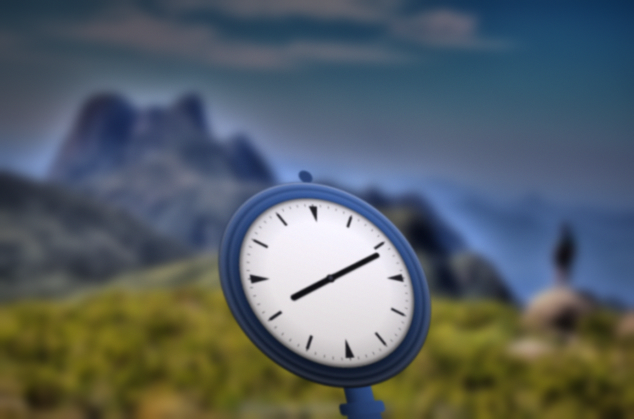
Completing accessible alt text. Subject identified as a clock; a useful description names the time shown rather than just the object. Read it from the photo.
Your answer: 8:11
